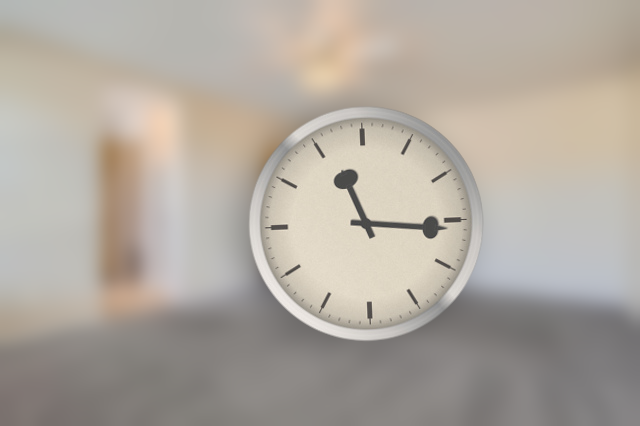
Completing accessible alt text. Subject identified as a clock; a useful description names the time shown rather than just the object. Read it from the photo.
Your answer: 11:16
